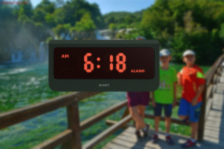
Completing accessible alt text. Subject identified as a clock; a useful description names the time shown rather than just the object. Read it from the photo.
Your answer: 6:18
